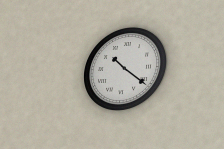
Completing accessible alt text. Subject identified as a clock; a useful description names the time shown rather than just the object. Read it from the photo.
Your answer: 10:21
